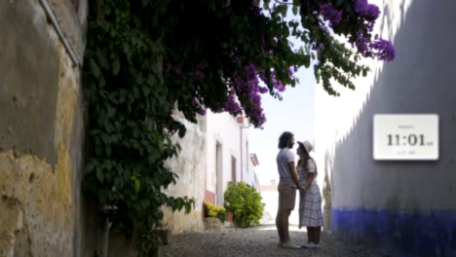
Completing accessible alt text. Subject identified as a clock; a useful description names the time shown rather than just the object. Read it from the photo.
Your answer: 11:01
